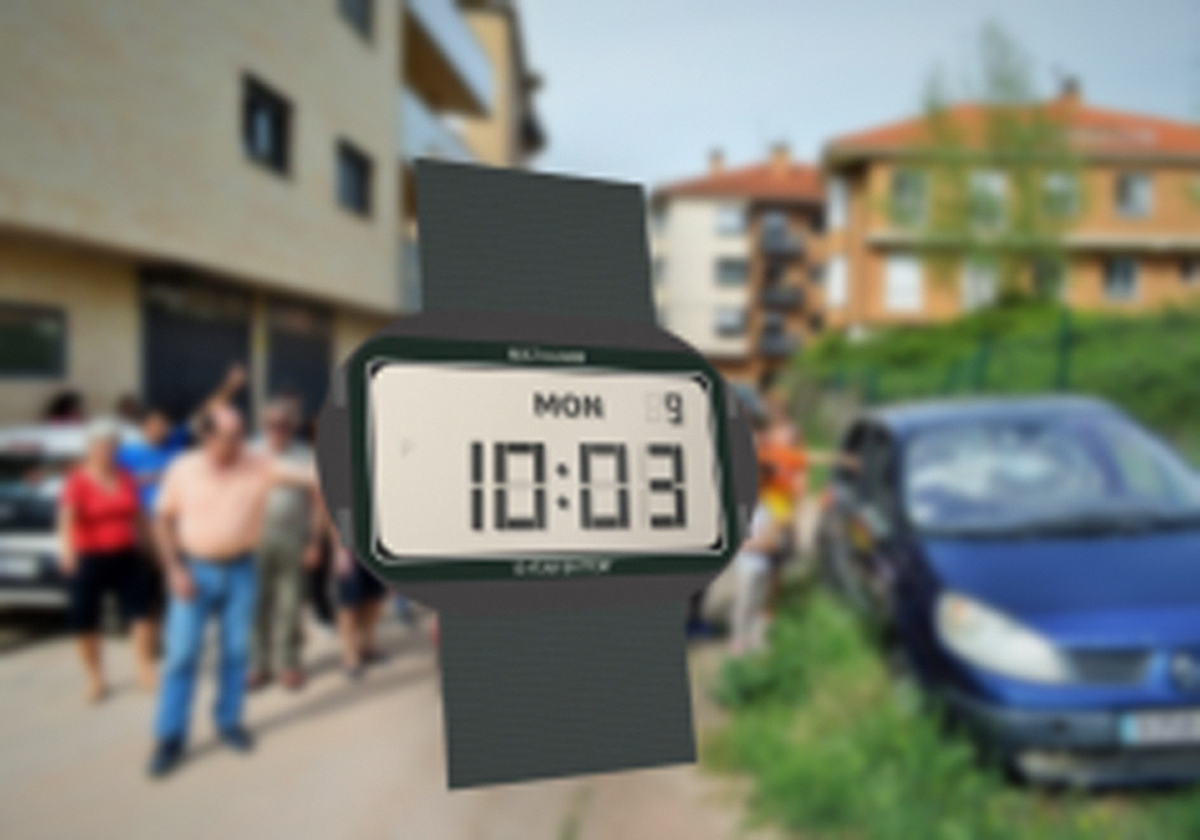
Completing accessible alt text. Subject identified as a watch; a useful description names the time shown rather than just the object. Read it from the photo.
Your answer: 10:03
